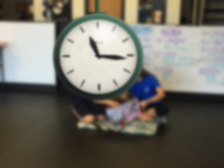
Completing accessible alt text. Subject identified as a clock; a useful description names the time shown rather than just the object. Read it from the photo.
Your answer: 11:16
